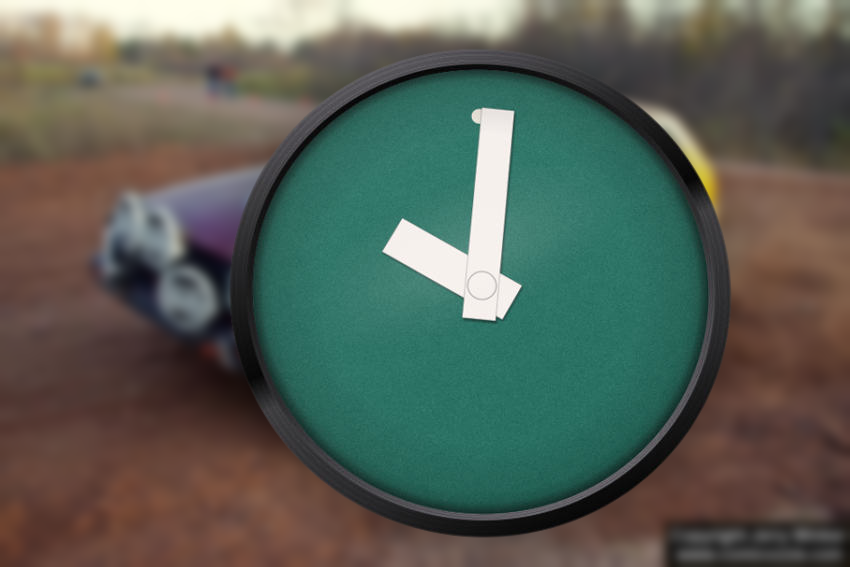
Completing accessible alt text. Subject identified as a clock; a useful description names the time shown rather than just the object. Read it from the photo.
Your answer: 10:01
